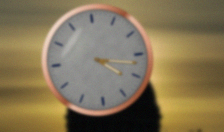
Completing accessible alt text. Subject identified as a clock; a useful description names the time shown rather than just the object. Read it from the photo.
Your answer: 4:17
